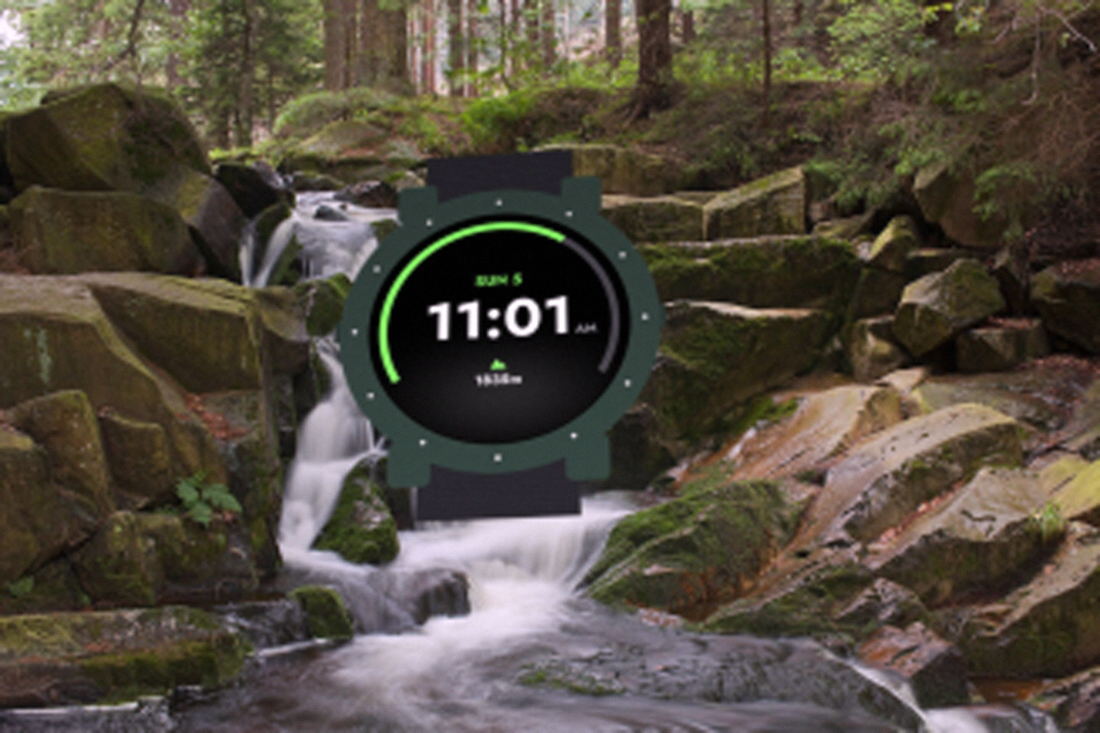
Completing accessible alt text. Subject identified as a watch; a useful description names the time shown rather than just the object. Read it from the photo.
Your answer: 11:01
